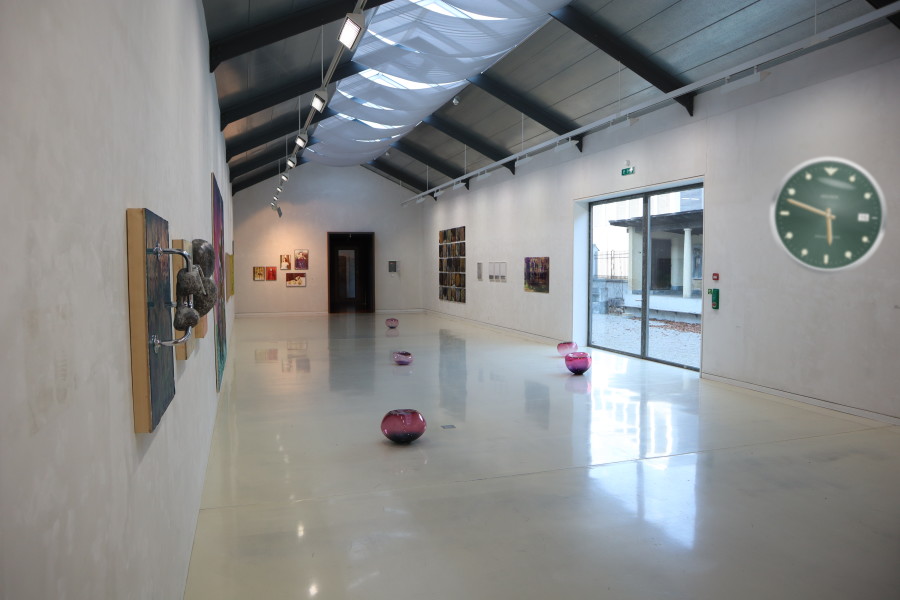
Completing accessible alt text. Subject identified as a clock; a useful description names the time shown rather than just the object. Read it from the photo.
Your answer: 5:48
